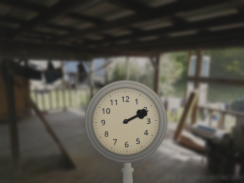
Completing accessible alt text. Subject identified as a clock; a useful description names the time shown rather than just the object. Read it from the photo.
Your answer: 2:11
